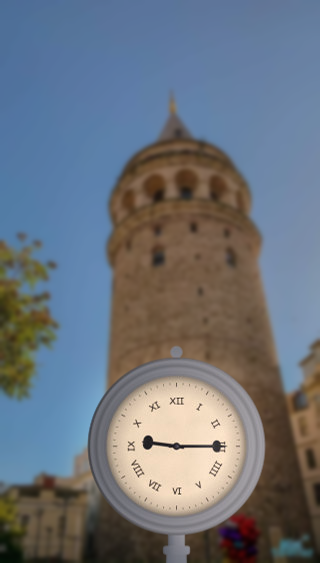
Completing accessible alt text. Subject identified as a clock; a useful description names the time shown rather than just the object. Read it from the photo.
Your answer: 9:15
